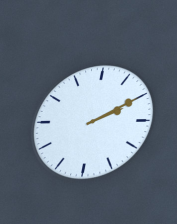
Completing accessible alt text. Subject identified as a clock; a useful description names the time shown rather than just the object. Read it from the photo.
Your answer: 2:10
